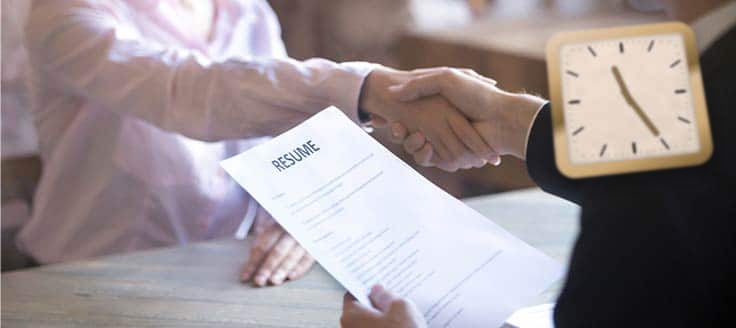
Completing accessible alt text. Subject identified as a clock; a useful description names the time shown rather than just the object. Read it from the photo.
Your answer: 11:25
